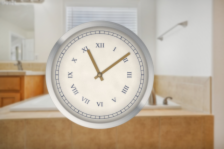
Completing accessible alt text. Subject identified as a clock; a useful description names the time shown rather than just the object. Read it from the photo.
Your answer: 11:09
